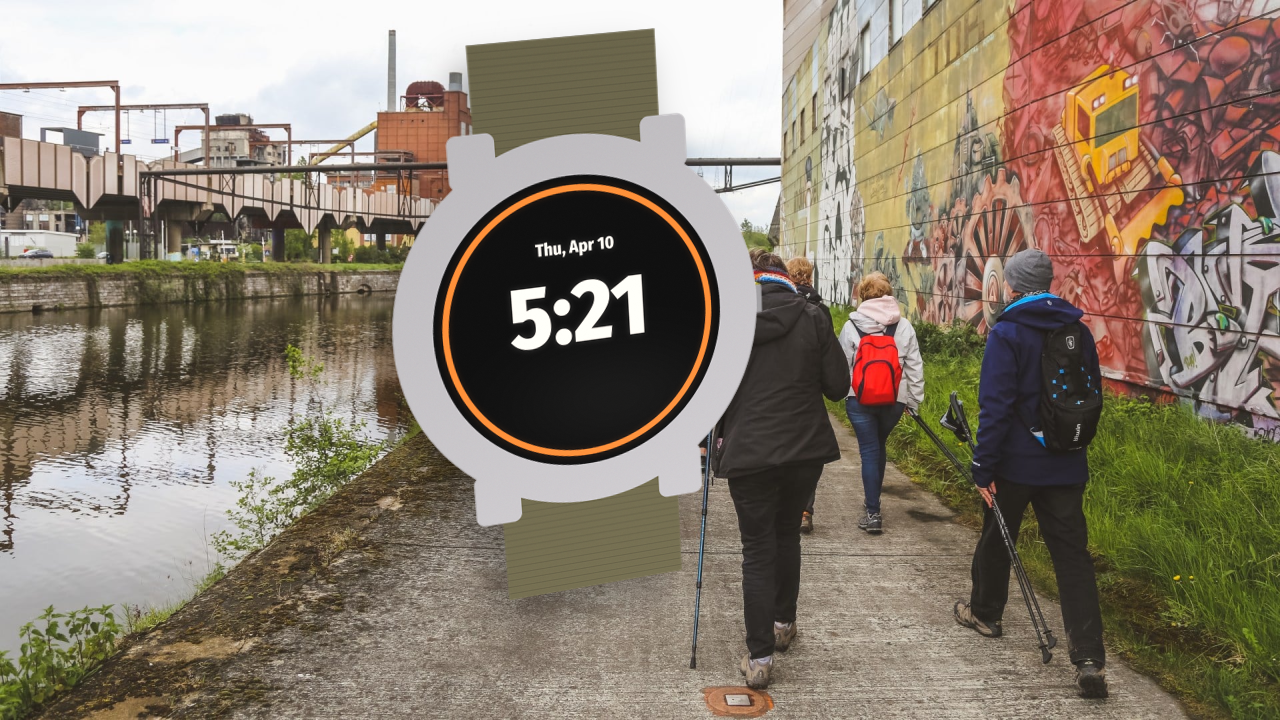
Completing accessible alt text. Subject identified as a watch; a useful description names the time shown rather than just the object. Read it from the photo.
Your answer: 5:21
